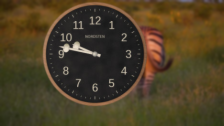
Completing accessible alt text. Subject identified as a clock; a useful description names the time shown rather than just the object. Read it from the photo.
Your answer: 9:47
